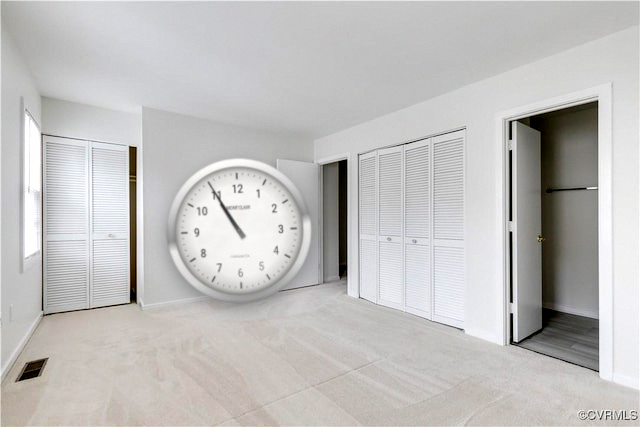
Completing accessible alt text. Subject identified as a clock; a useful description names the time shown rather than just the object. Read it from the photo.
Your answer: 10:55
